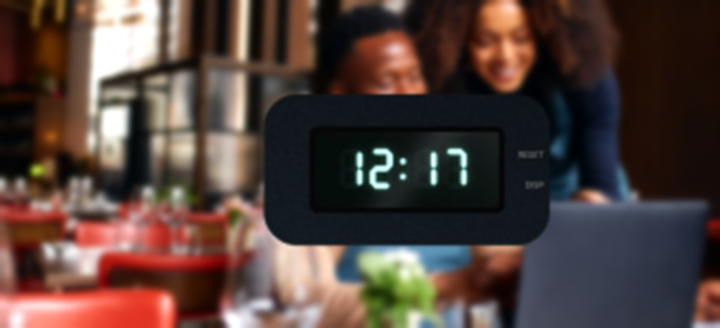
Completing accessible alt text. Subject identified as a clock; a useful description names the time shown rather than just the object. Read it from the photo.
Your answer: 12:17
